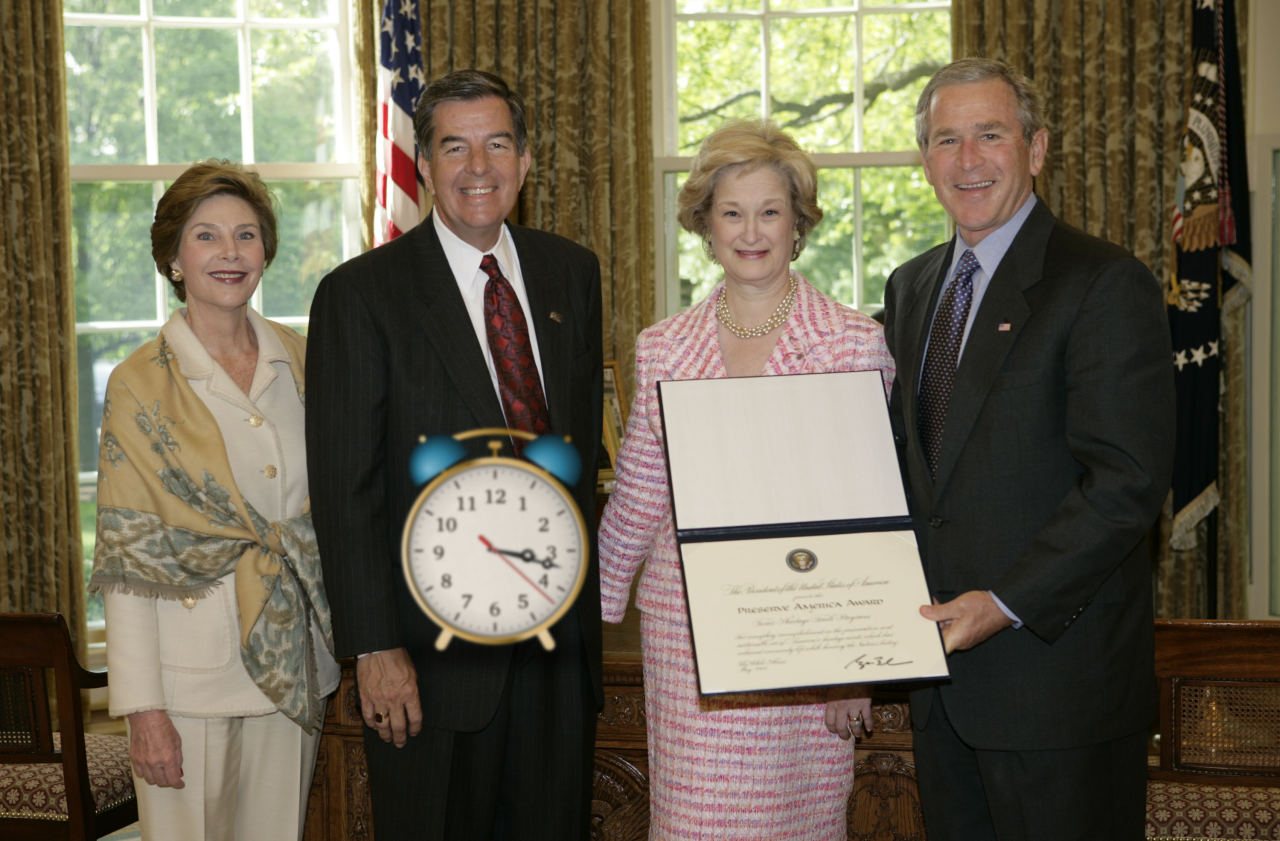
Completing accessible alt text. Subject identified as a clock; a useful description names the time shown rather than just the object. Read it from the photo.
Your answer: 3:17:22
